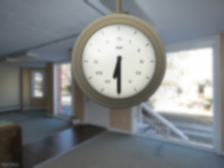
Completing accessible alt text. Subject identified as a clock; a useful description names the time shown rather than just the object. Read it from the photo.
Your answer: 6:30
